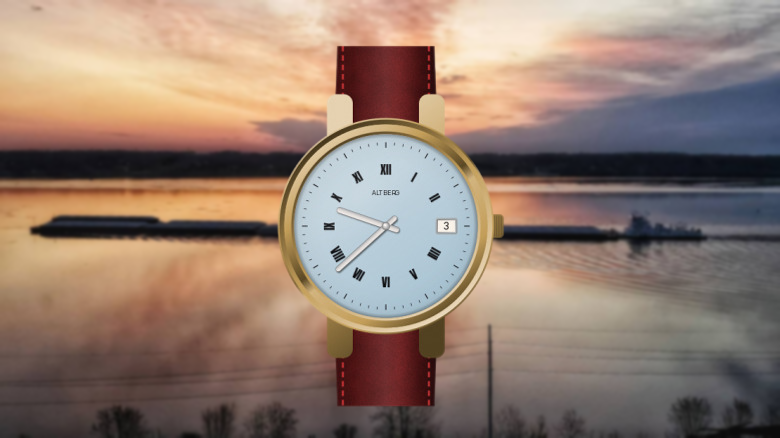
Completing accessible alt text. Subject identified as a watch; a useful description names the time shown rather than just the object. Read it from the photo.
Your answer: 9:38
